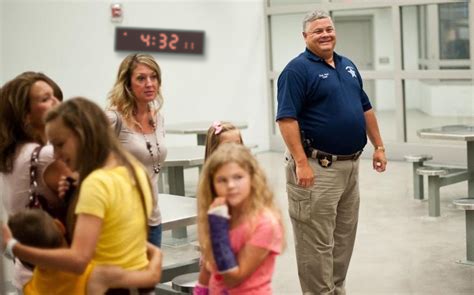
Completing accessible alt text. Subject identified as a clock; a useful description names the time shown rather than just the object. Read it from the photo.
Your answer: 4:32
